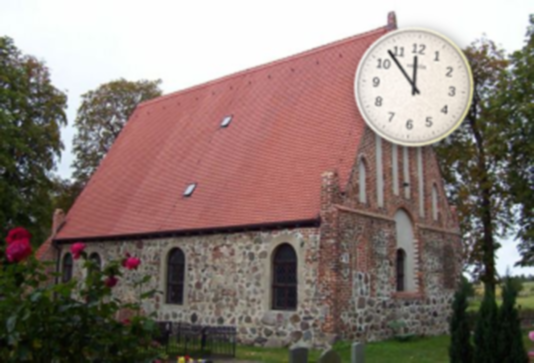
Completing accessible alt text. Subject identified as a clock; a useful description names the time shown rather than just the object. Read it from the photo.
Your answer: 11:53
